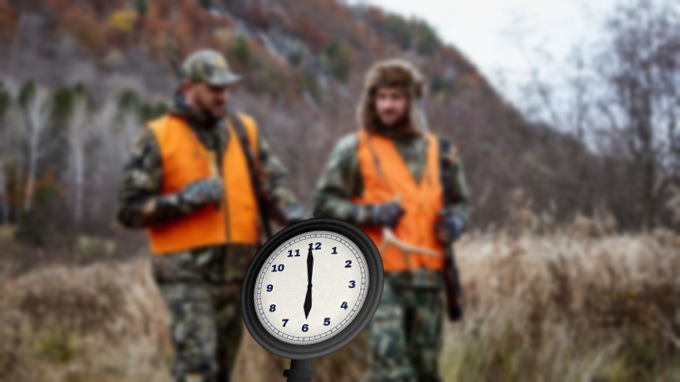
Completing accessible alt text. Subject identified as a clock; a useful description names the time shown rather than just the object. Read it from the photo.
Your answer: 5:59
